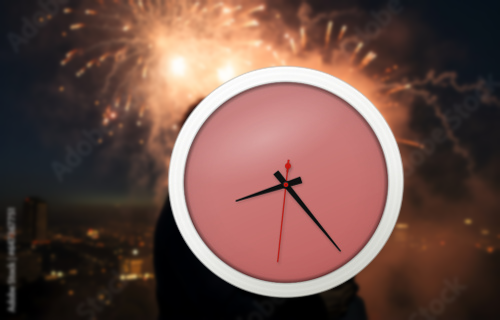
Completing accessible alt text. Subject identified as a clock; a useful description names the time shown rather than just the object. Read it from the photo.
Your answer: 8:23:31
